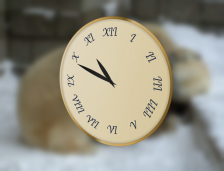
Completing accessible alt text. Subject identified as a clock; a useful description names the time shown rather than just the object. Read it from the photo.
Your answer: 10:49
